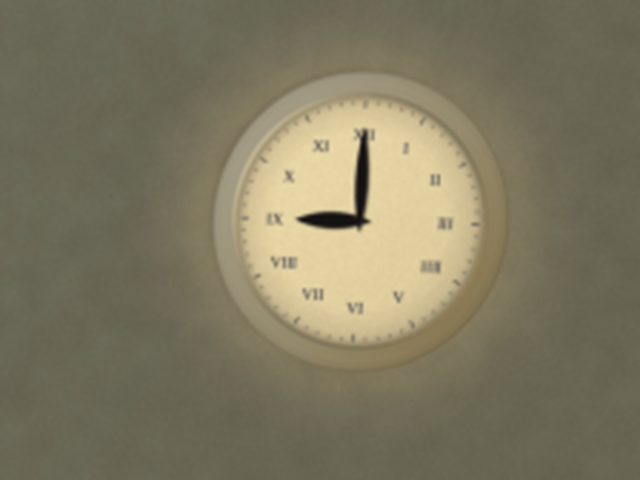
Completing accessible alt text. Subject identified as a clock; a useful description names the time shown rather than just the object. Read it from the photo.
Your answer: 9:00
